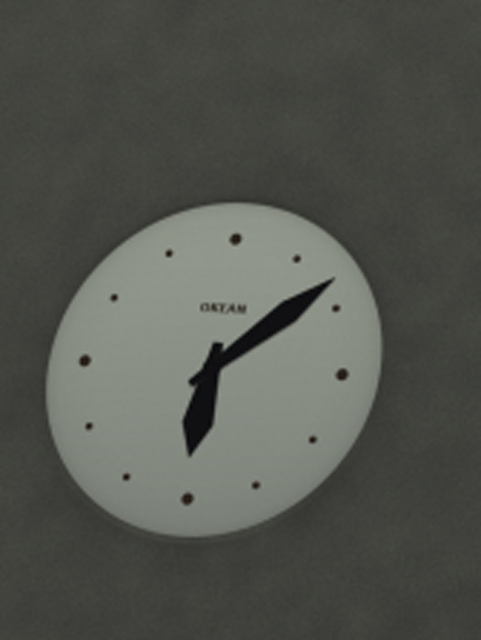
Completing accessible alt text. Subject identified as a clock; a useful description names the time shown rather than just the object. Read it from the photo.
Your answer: 6:08
